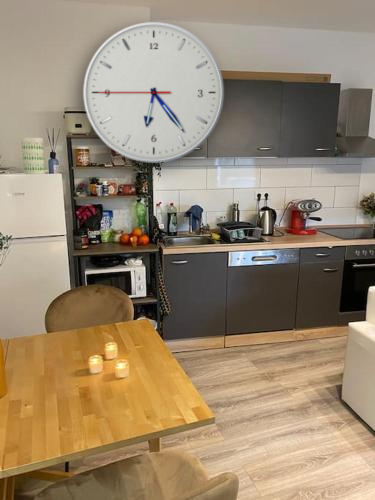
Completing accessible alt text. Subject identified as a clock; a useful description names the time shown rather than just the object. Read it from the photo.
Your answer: 6:23:45
